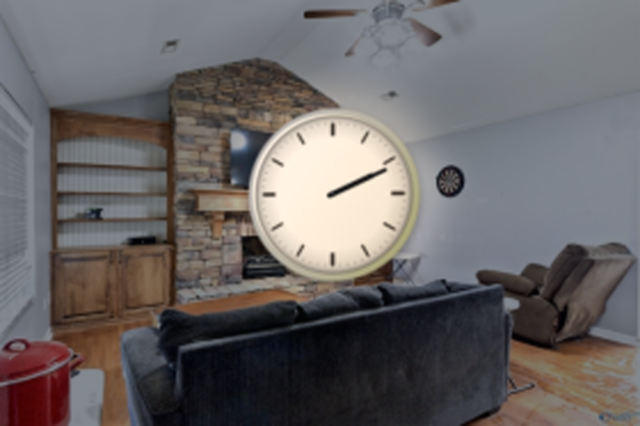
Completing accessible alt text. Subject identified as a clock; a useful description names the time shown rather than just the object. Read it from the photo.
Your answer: 2:11
